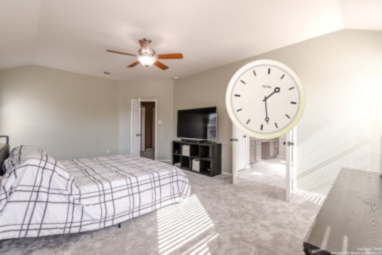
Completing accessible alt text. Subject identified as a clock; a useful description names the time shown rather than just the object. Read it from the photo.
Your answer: 1:28
